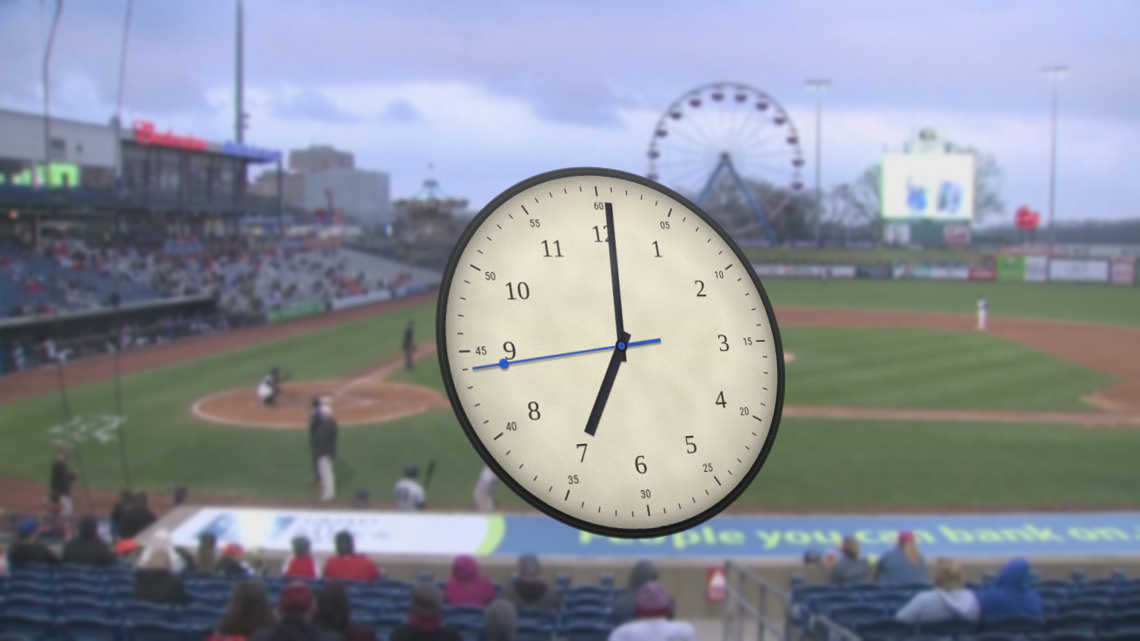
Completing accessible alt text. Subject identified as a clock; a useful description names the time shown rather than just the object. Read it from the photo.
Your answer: 7:00:44
